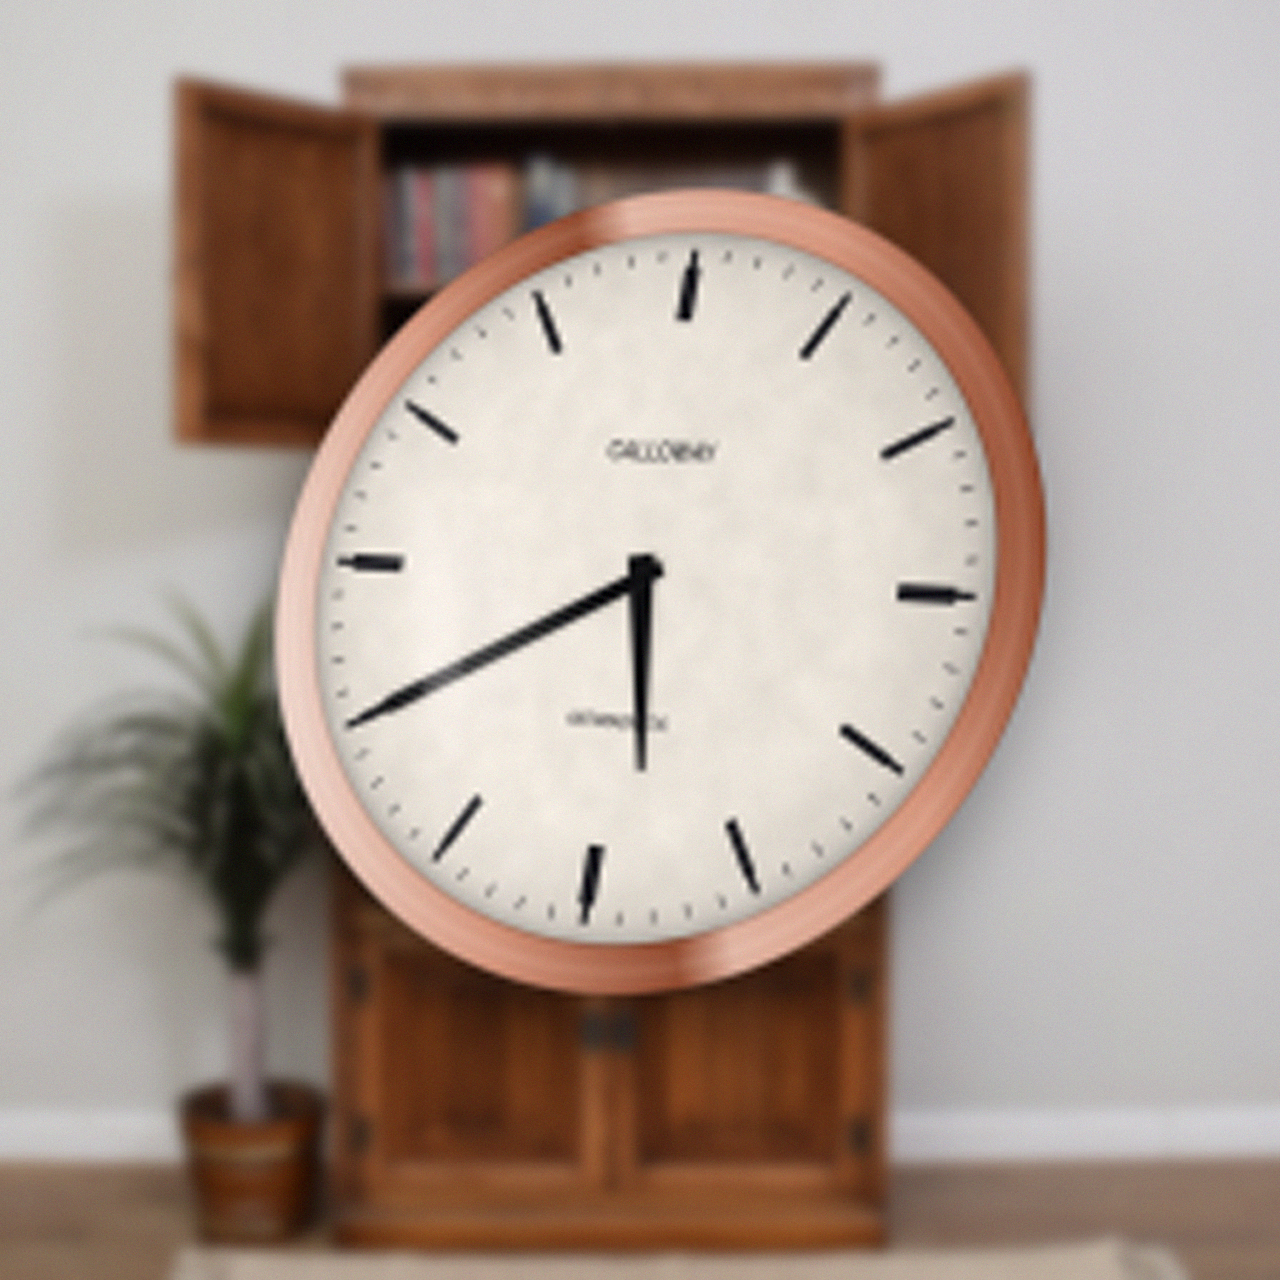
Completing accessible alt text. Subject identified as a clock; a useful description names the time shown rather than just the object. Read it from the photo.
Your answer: 5:40
